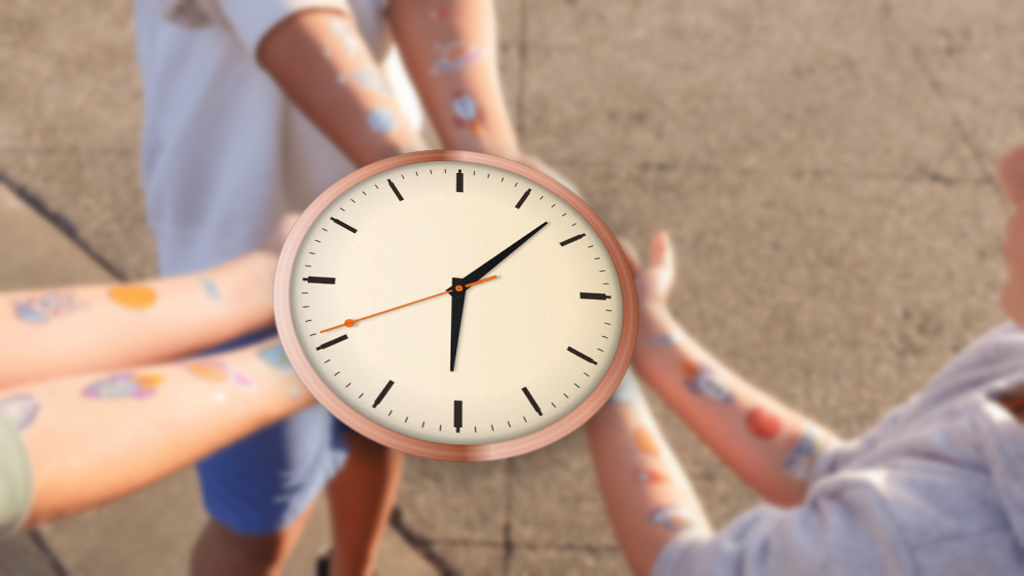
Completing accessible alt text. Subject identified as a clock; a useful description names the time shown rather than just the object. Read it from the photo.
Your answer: 6:07:41
